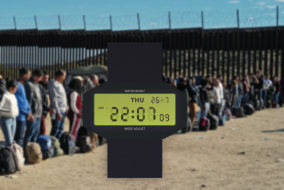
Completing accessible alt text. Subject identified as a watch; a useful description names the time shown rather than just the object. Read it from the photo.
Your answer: 22:07:09
